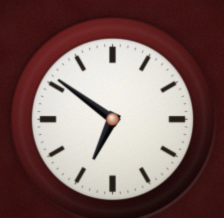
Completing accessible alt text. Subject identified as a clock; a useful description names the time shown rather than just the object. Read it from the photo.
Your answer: 6:51
